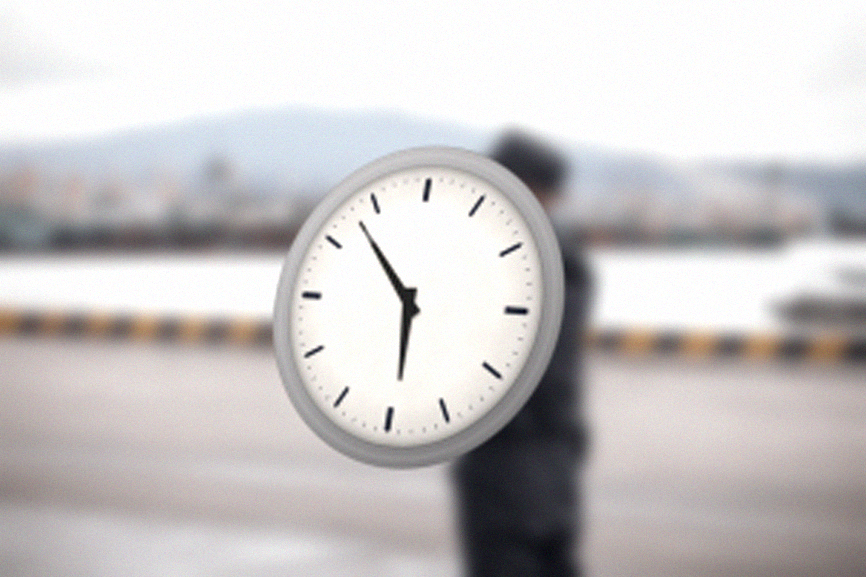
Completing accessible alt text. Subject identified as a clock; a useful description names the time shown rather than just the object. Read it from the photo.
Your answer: 5:53
